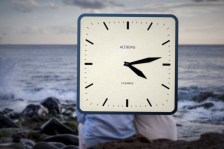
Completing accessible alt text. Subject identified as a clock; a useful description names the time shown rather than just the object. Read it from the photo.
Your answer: 4:13
